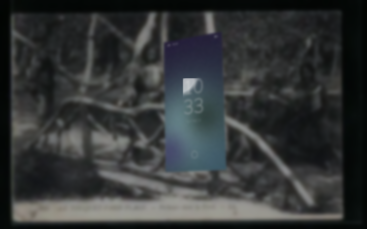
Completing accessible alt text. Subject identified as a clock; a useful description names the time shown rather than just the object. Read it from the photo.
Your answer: 10:33
